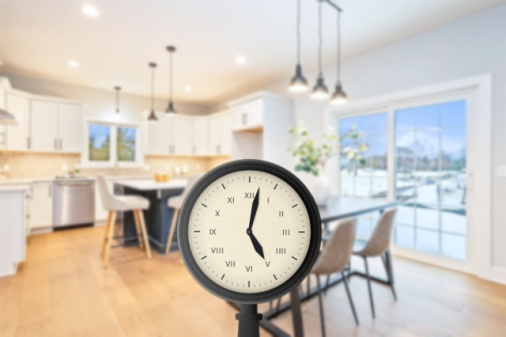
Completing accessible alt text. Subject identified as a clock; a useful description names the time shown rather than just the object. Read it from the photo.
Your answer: 5:02
